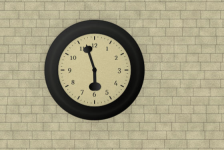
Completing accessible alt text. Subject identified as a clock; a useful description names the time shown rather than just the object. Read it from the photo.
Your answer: 5:57
